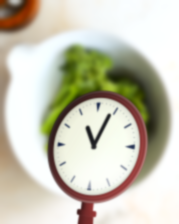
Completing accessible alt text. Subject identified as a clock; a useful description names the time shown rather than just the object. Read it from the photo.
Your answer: 11:04
